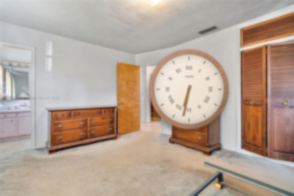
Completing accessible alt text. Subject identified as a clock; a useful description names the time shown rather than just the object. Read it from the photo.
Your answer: 6:32
